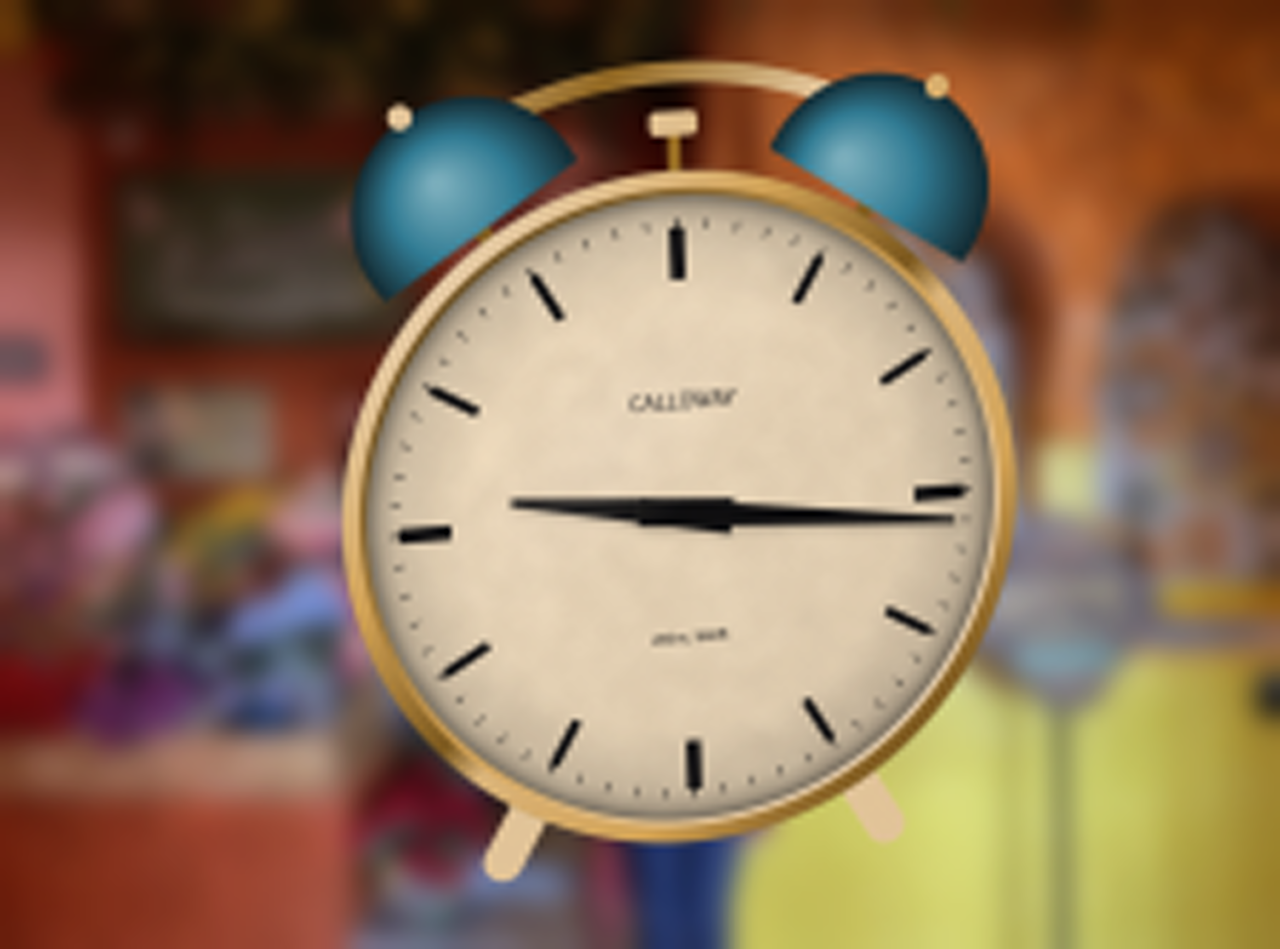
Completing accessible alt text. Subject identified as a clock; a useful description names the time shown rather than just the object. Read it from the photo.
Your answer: 9:16
